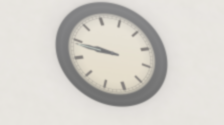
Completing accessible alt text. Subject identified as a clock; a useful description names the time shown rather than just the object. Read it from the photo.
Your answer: 9:49
